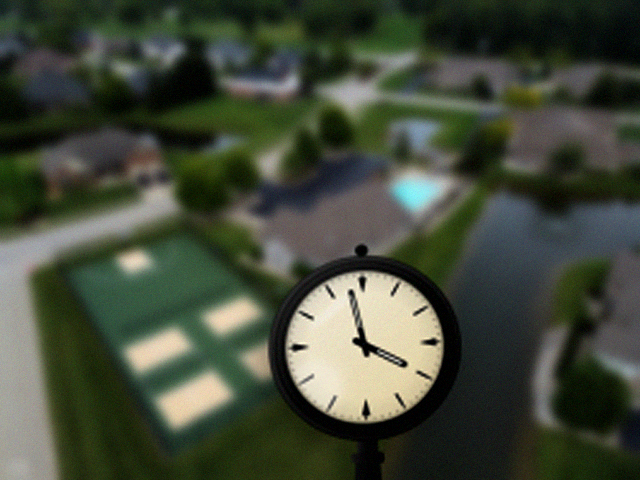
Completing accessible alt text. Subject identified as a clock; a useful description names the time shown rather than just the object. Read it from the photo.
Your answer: 3:58
